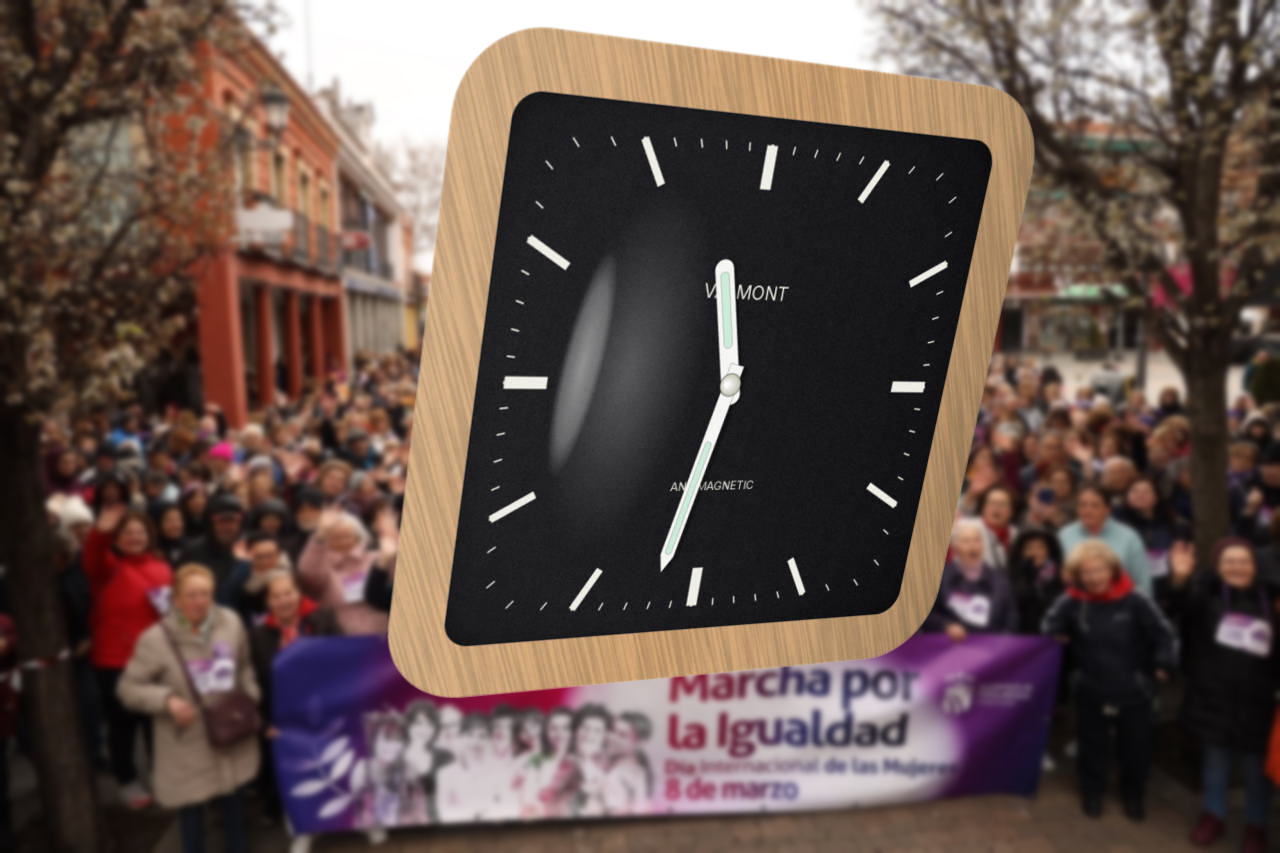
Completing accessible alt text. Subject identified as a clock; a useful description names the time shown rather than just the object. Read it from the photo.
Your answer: 11:32
